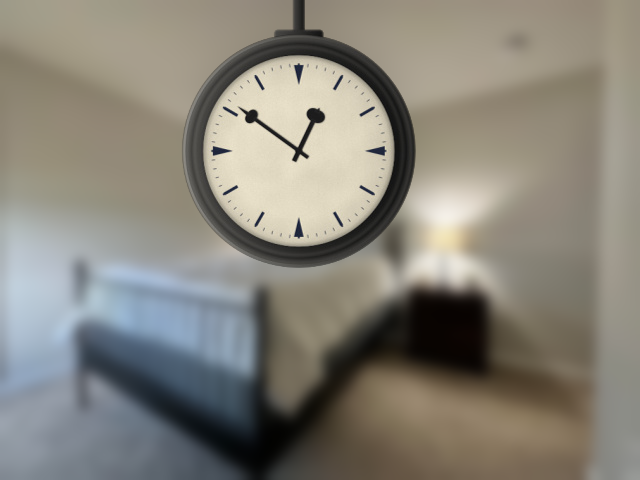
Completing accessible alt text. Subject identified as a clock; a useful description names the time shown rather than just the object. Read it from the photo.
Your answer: 12:51
